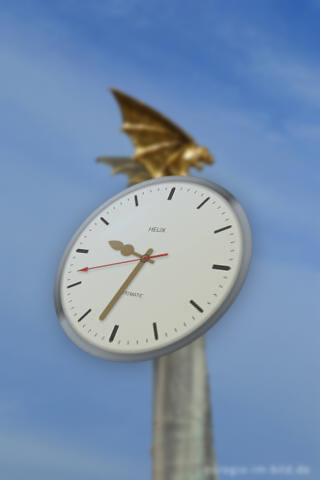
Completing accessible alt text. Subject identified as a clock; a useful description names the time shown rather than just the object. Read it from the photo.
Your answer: 9:32:42
